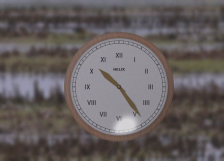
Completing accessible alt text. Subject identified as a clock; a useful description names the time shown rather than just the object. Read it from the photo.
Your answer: 10:24
